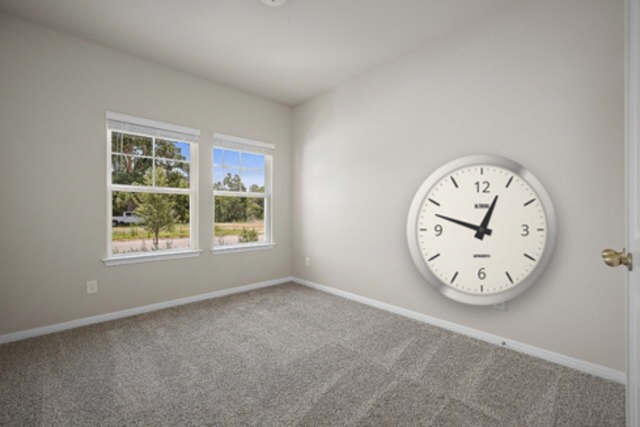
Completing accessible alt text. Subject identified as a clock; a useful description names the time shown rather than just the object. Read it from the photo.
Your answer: 12:48
